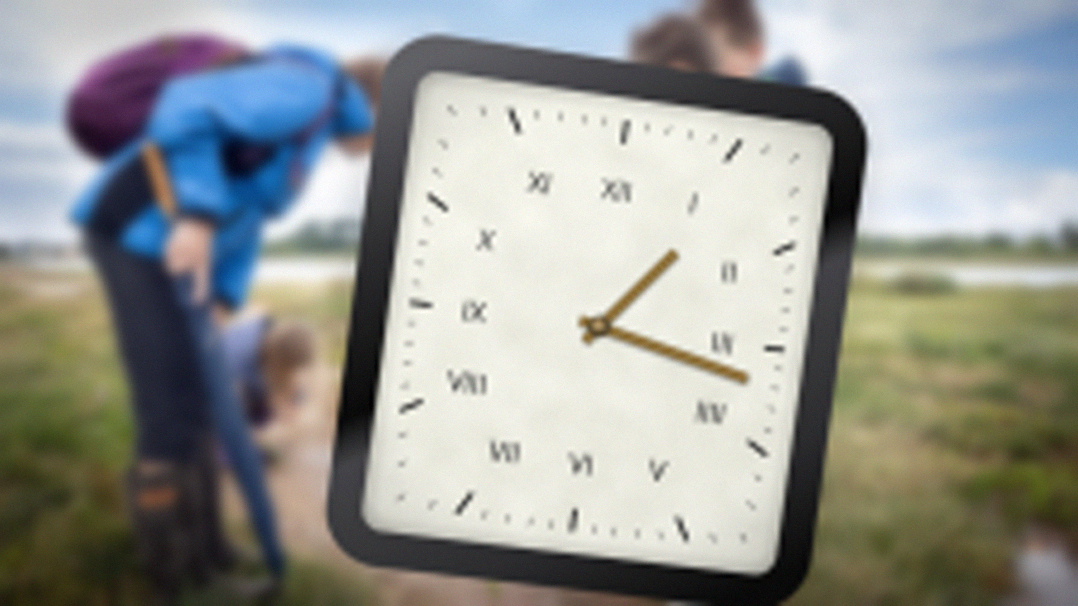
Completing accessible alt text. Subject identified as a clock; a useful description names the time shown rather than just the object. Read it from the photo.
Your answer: 1:17
